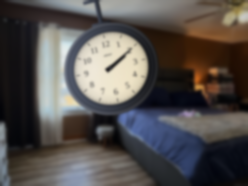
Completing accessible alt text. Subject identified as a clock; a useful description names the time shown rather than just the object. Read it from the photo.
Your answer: 2:10
